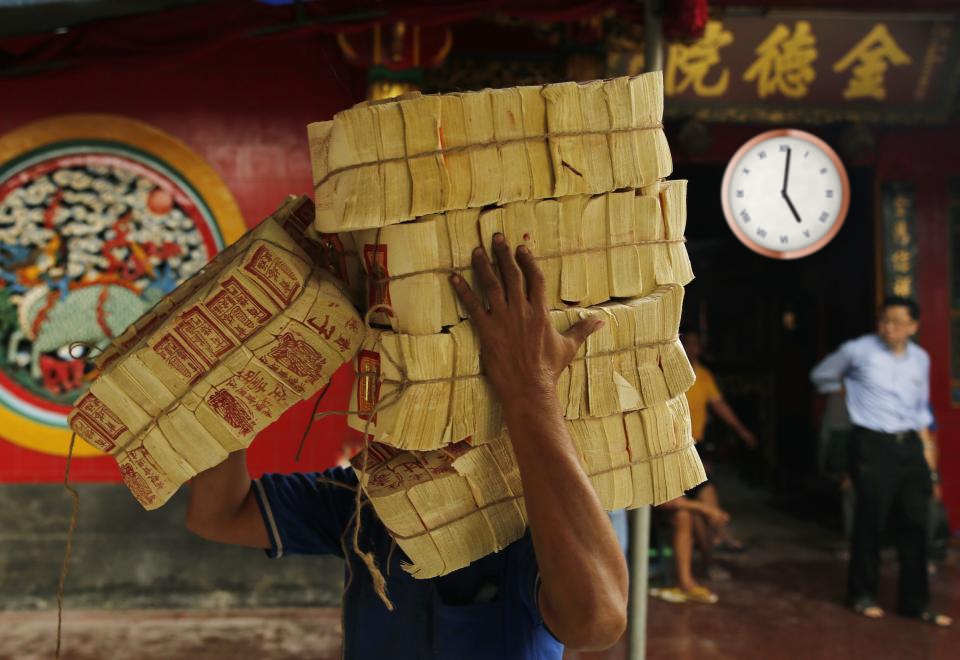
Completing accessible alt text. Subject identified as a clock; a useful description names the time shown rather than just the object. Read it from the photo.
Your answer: 5:01
